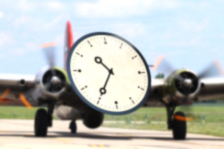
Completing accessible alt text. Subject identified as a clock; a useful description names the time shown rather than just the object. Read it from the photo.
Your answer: 10:35
